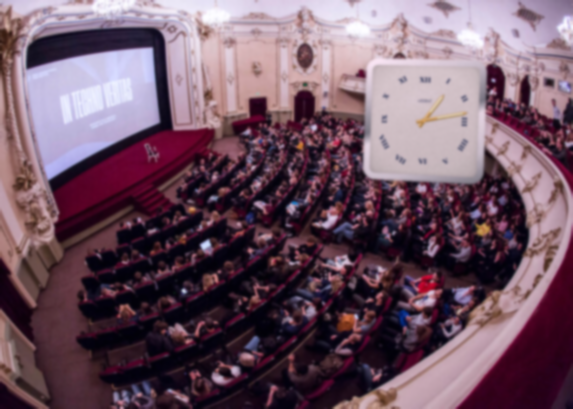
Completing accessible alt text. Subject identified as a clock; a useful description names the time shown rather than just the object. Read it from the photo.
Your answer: 1:13
